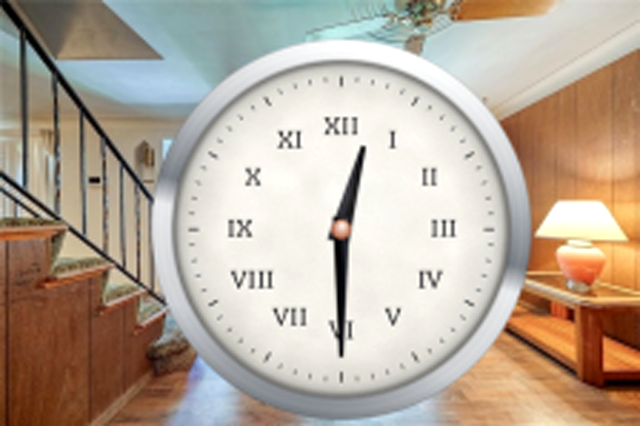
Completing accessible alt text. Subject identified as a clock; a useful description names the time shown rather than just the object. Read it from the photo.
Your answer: 12:30
